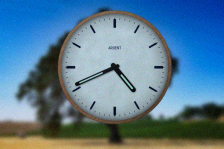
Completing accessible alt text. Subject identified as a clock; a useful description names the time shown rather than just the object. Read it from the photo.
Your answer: 4:41
